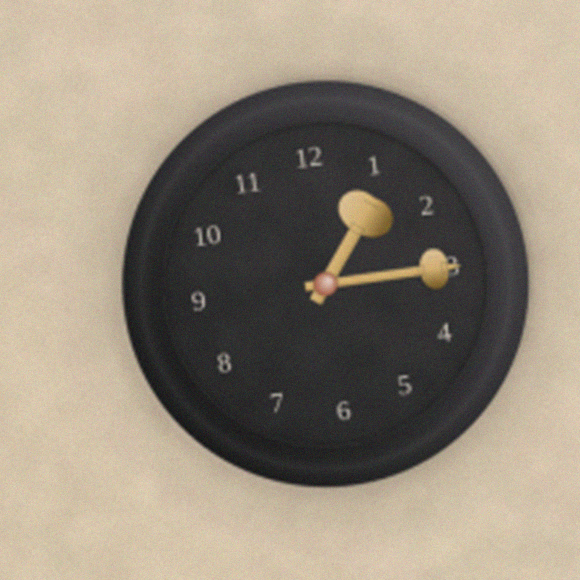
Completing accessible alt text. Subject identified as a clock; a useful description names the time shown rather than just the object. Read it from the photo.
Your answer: 1:15
